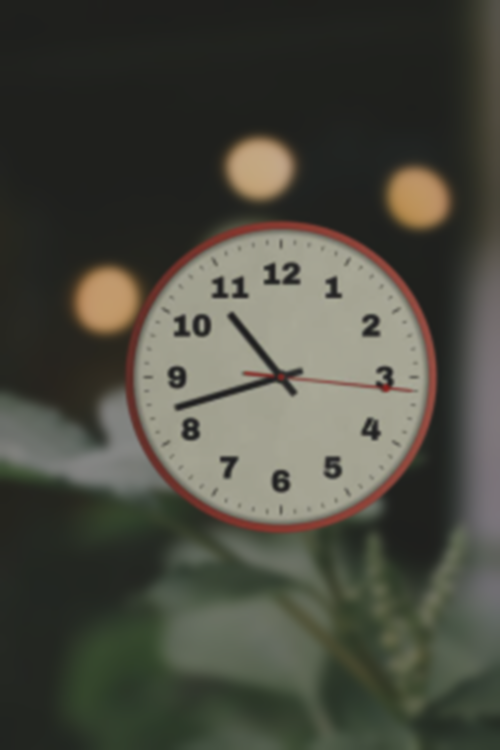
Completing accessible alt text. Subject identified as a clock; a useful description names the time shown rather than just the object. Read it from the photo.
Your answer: 10:42:16
